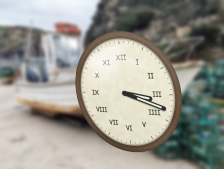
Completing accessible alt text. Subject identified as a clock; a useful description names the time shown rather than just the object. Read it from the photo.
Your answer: 3:18
